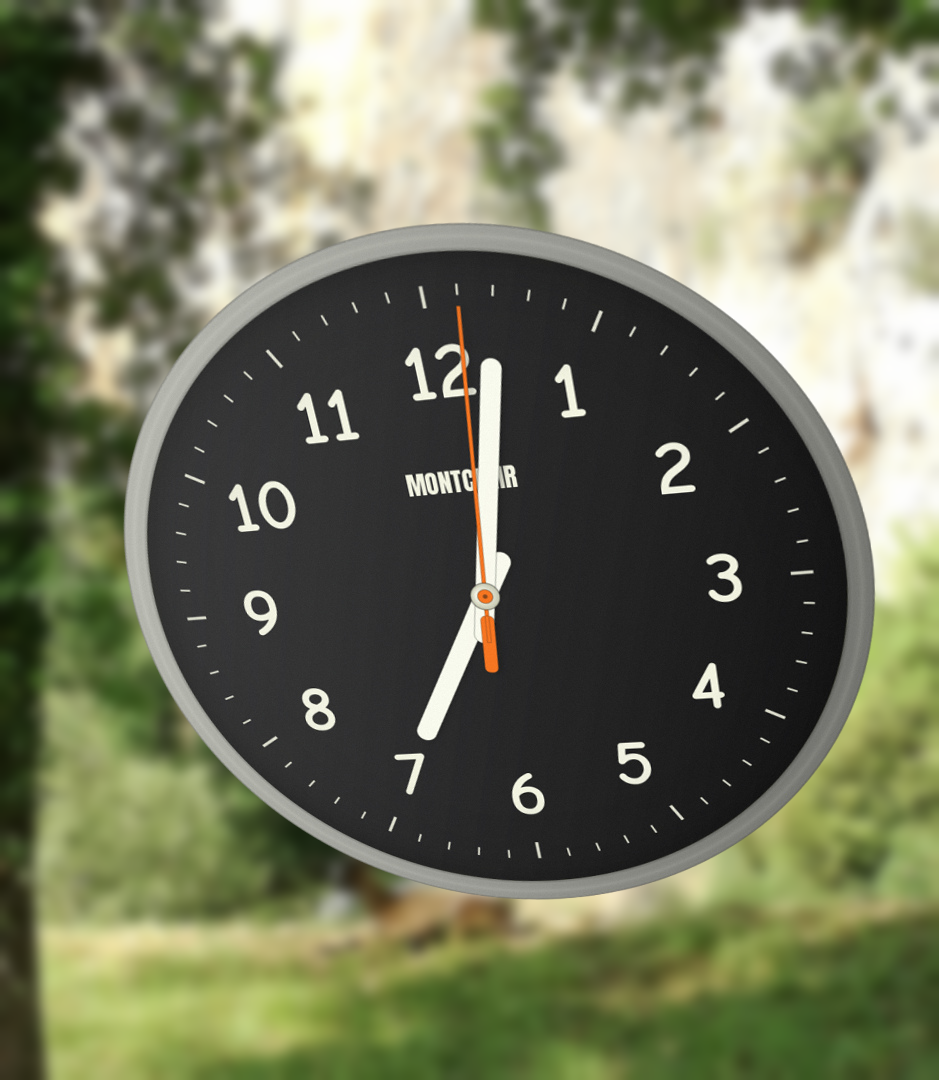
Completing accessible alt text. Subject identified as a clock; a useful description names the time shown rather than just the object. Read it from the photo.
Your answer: 7:02:01
